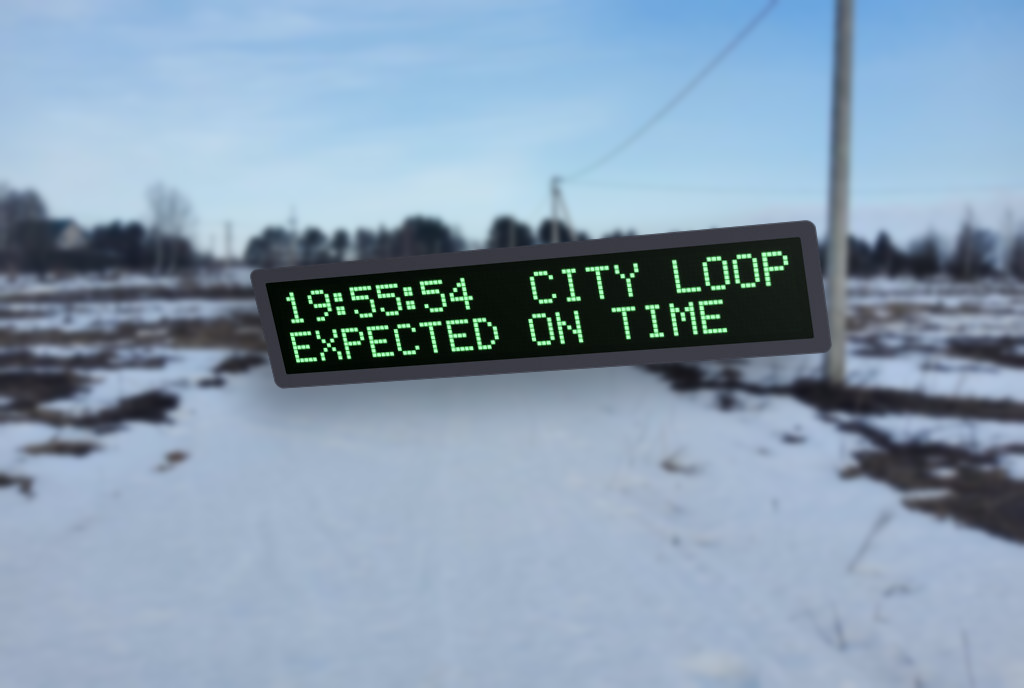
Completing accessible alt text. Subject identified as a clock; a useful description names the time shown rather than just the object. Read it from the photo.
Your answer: 19:55:54
